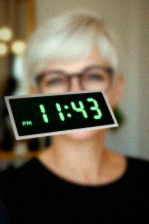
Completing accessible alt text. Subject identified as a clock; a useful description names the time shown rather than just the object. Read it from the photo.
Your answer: 11:43
